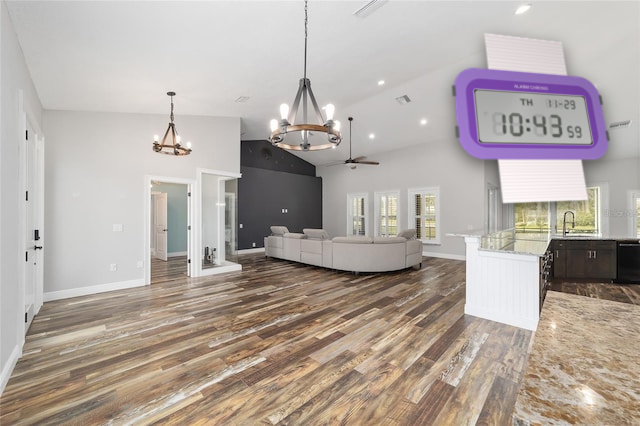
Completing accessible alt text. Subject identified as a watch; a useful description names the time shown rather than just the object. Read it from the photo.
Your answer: 10:43:59
